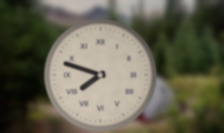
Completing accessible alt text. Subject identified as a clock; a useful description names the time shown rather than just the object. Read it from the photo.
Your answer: 7:48
